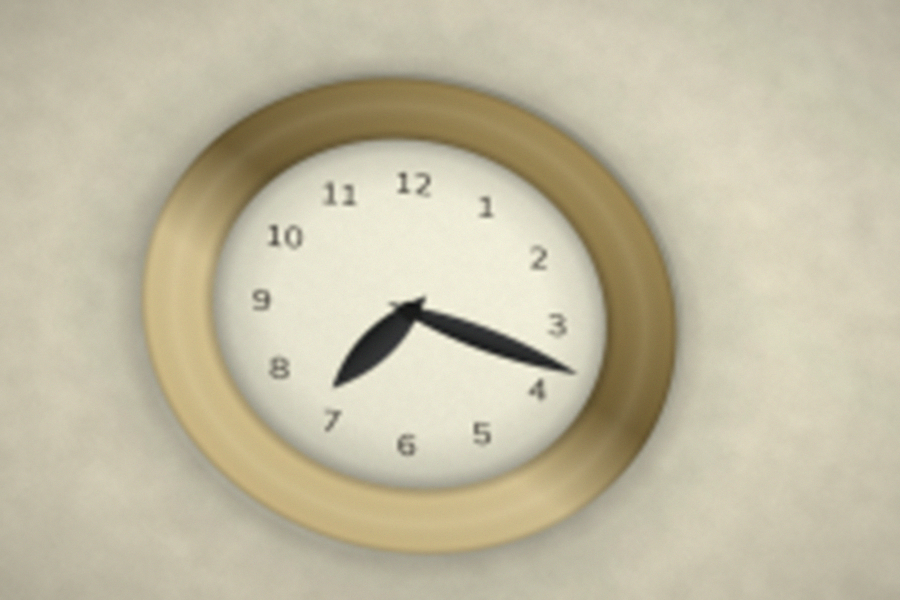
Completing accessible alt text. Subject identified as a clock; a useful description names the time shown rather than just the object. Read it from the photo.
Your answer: 7:18
